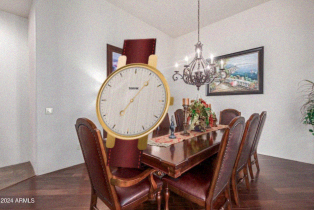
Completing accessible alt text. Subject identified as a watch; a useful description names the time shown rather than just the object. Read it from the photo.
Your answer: 7:06
